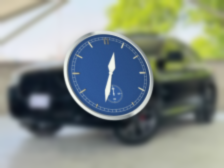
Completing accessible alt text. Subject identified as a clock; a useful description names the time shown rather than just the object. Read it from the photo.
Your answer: 12:33
